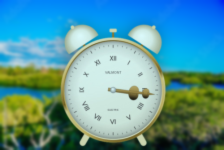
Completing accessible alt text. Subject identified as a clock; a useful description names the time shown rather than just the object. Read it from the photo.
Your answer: 3:16
